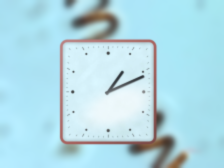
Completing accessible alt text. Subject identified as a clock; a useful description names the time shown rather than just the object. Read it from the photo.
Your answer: 1:11
